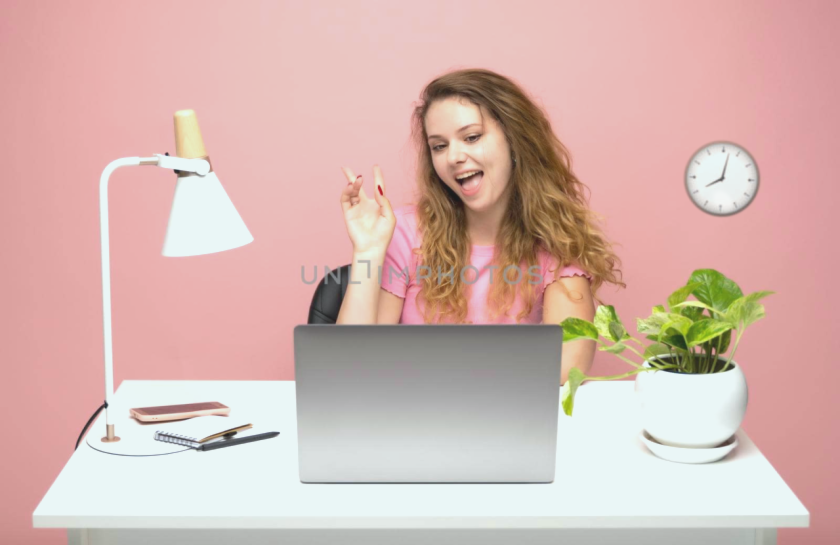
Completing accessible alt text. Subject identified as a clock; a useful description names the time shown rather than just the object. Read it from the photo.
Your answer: 8:02
